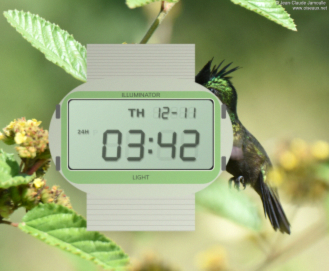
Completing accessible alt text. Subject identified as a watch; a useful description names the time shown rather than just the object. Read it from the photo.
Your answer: 3:42
